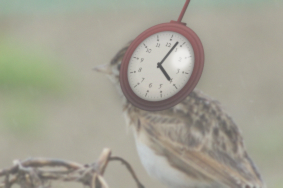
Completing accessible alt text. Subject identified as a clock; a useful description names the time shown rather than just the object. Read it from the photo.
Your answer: 4:03
